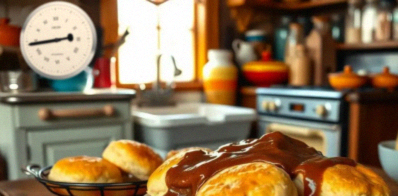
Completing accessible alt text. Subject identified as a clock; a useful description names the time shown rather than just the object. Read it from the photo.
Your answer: 2:44
